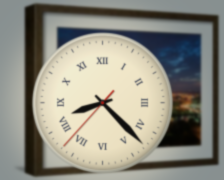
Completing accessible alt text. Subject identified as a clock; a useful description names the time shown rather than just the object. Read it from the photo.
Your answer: 8:22:37
